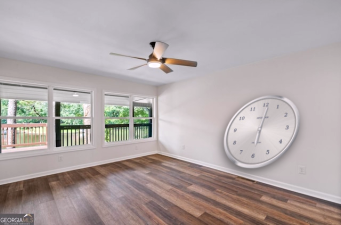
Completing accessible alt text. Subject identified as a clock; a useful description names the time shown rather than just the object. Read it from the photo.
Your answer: 6:01
